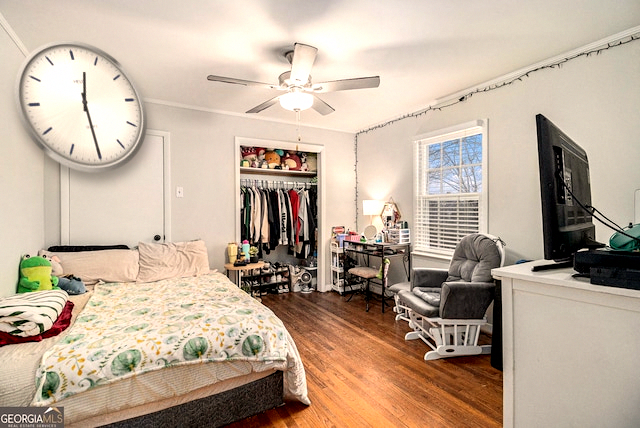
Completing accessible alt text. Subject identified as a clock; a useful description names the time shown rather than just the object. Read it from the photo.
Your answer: 12:30
